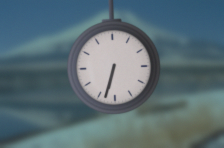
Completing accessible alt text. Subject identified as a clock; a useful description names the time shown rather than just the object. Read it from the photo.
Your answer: 6:33
